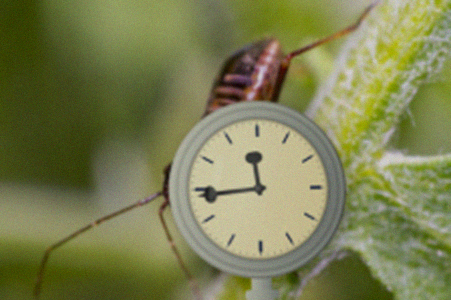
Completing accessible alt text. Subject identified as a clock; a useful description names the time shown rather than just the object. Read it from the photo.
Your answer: 11:44
